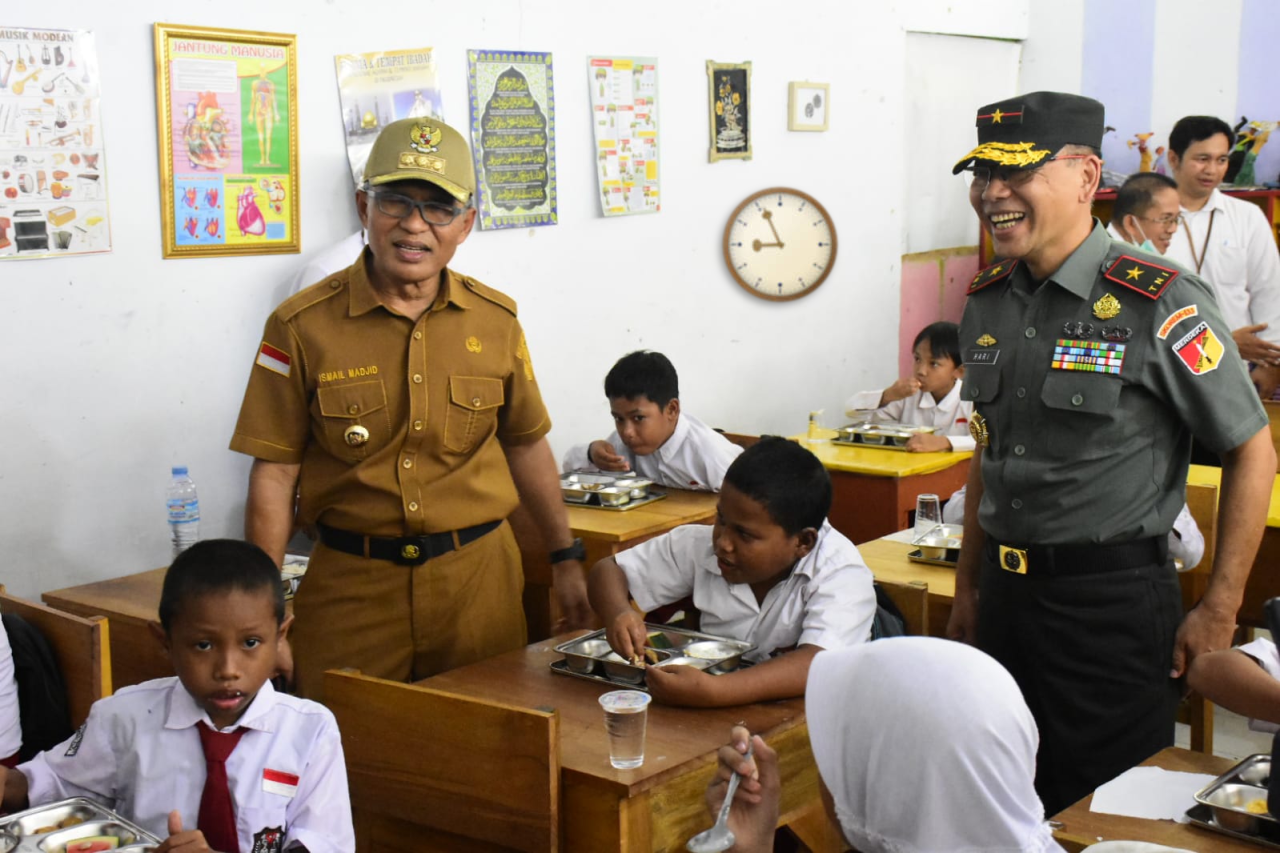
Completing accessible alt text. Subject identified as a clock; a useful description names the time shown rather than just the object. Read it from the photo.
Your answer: 8:56
